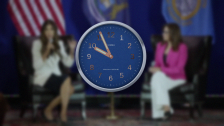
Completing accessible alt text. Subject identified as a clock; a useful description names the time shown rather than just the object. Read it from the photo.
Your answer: 9:56
